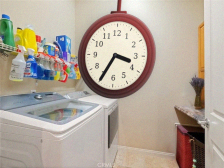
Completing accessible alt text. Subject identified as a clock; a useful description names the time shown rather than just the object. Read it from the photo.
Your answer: 3:35
